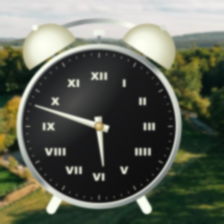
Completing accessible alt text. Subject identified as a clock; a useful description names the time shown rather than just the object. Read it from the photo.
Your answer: 5:48
